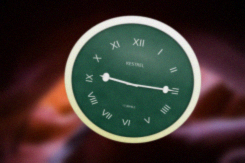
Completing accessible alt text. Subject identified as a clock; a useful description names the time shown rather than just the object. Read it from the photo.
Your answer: 9:15
